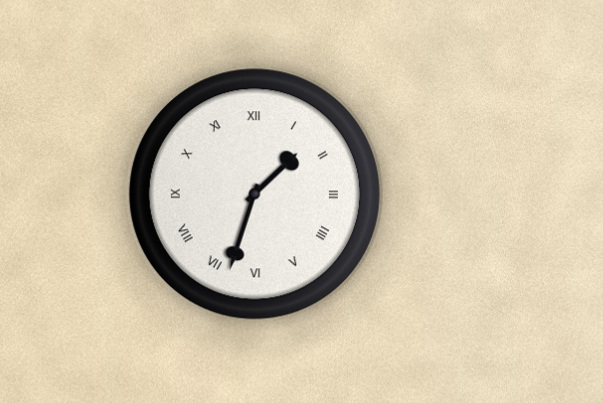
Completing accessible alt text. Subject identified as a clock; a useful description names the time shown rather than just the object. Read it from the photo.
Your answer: 1:33
